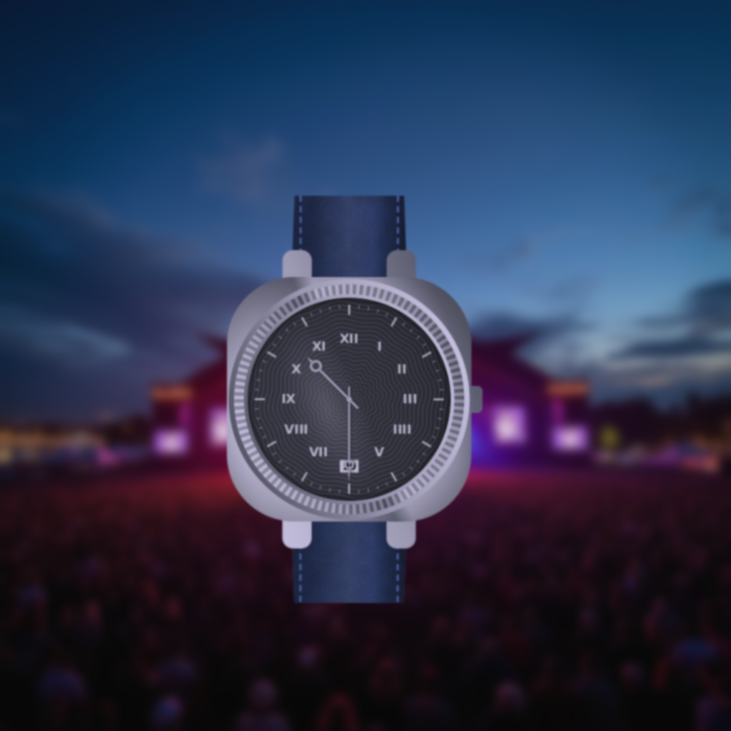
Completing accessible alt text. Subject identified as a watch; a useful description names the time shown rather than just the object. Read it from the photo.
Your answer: 10:30
